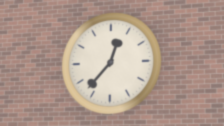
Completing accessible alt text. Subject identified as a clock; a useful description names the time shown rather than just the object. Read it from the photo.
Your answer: 12:37
